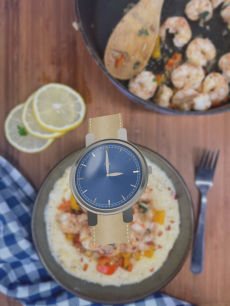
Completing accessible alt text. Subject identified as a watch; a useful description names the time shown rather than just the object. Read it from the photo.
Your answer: 3:00
